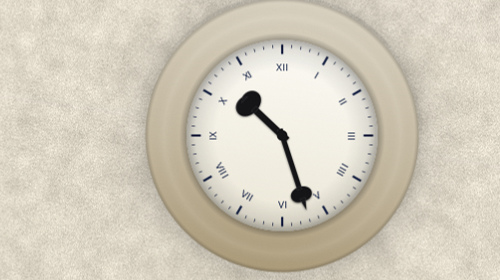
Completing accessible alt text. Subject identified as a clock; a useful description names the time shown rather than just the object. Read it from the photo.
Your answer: 10:27
